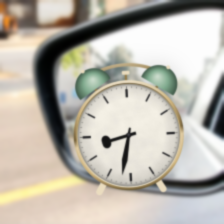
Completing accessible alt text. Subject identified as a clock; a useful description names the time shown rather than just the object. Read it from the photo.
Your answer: 8:32
